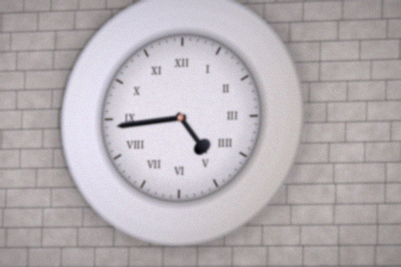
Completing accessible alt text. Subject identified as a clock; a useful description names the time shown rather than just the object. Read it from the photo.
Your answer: 4:44
